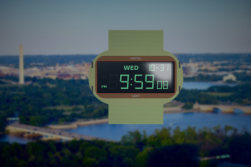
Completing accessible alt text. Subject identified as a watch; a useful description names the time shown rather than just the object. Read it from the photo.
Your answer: 9:59:08
